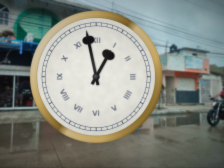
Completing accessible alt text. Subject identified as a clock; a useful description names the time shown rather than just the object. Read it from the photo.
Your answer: 12:58
